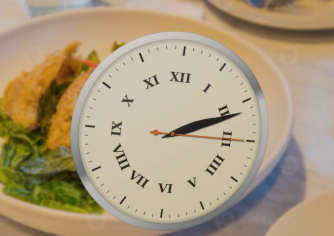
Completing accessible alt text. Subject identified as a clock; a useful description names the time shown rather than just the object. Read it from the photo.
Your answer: 2:11:15
